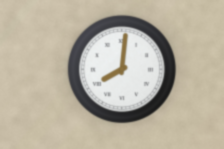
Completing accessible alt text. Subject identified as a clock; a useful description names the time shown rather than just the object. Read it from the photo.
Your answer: 8:01
